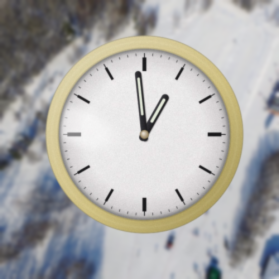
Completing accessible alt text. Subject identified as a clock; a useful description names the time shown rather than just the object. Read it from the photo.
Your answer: 12:59
